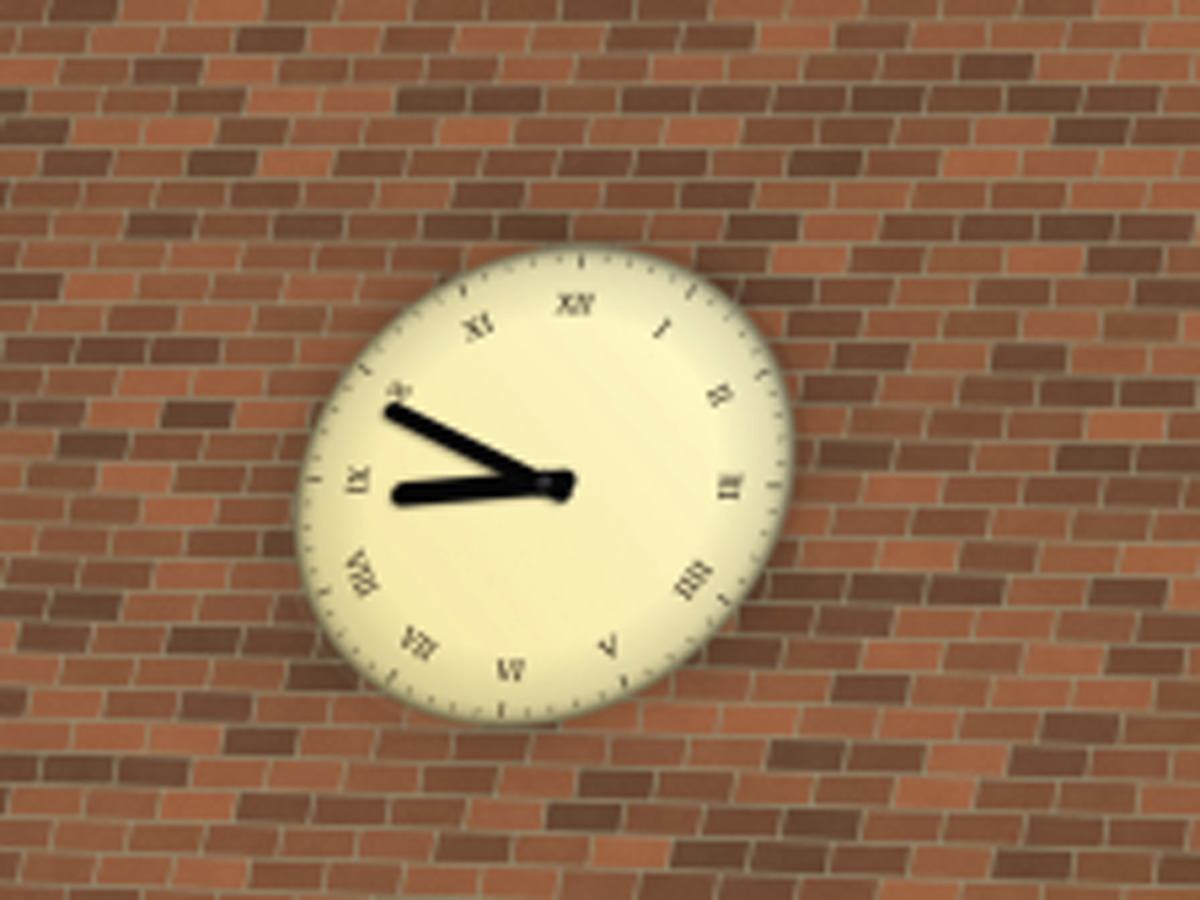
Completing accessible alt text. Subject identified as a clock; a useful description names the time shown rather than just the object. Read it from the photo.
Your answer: 8:49
